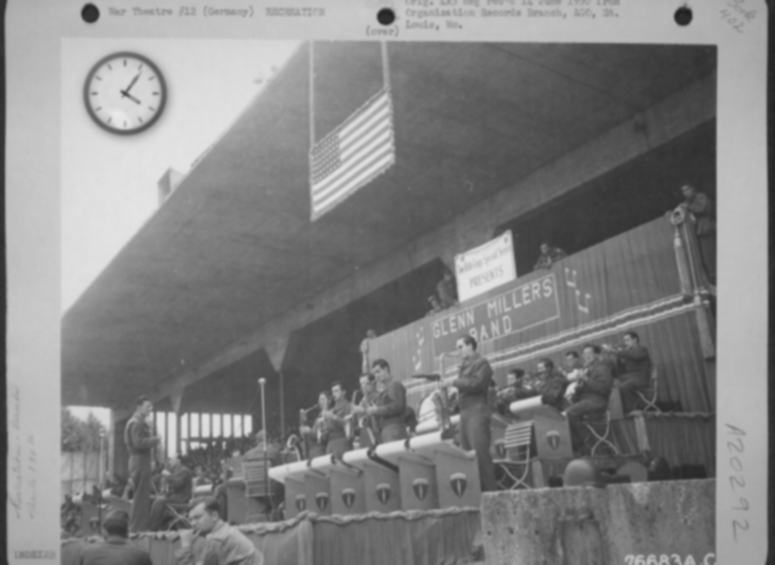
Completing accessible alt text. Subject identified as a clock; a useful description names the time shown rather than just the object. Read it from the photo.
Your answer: 4:06
